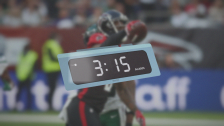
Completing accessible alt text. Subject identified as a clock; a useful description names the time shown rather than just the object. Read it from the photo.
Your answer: 3:15
